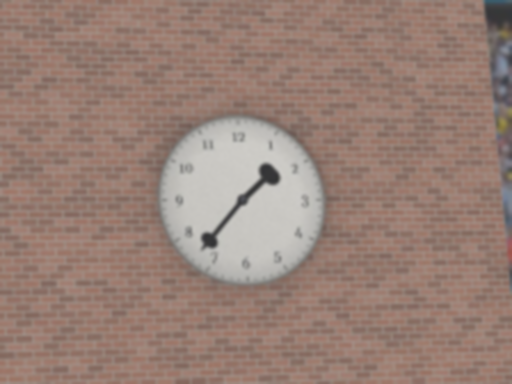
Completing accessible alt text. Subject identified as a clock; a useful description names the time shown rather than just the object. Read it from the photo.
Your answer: 1:37
